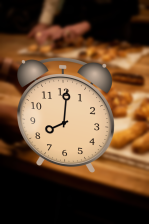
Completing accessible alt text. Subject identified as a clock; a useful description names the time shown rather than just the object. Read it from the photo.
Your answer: 8:01
